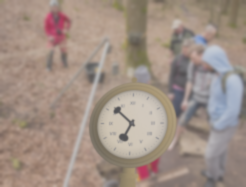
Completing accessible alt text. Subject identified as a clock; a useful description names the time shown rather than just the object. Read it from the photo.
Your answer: 6:52
